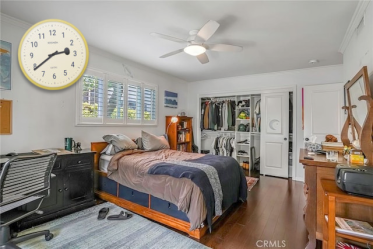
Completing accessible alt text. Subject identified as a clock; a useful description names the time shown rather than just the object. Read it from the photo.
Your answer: 2:39
